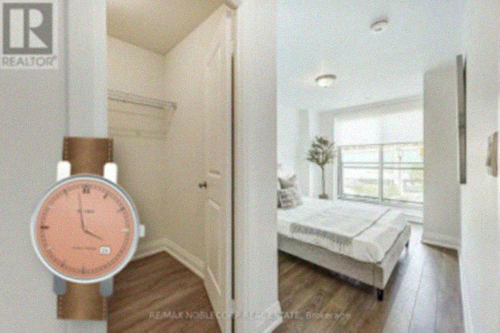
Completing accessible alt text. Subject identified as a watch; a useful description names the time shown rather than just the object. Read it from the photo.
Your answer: 3:58
